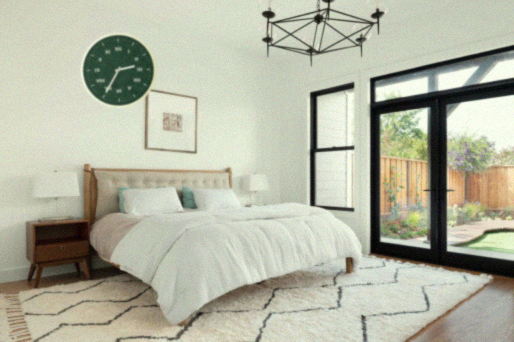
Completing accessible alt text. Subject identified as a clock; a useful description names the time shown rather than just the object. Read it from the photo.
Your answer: 2:35
